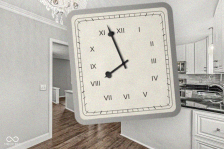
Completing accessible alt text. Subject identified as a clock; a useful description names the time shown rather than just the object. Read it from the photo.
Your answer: 7:57
